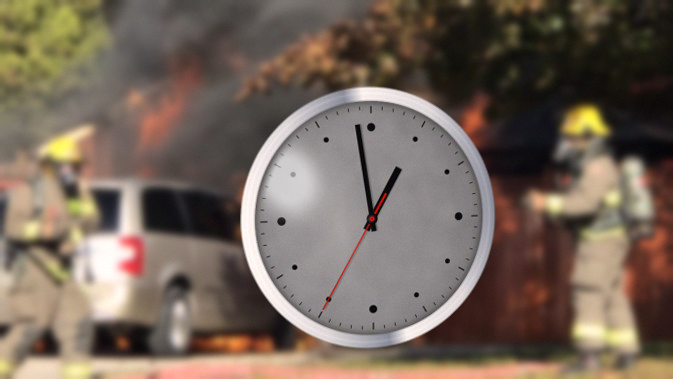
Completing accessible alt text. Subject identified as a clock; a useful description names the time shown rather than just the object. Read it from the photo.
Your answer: 12:58:35
